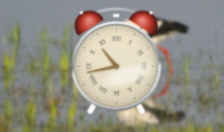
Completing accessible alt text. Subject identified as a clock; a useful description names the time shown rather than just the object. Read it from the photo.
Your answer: 10:43
